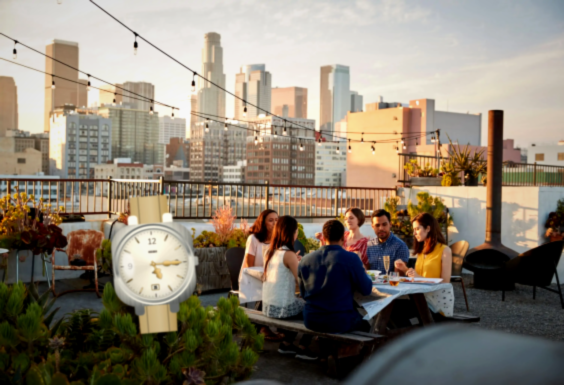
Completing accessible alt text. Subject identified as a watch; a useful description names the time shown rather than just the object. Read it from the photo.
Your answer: 5:15
